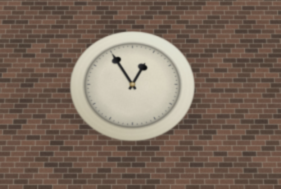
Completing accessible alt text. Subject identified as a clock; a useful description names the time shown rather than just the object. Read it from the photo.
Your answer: 12:55
